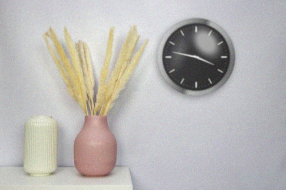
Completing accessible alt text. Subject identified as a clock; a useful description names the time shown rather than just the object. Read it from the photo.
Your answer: 3:47
